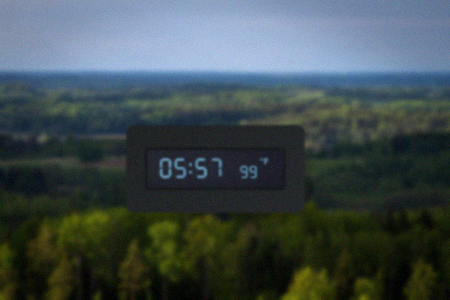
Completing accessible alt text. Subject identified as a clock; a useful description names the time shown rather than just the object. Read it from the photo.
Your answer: 5:57
